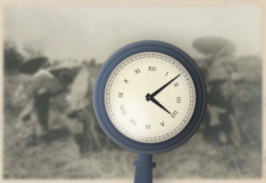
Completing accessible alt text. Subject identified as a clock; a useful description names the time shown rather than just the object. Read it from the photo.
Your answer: 4:08
